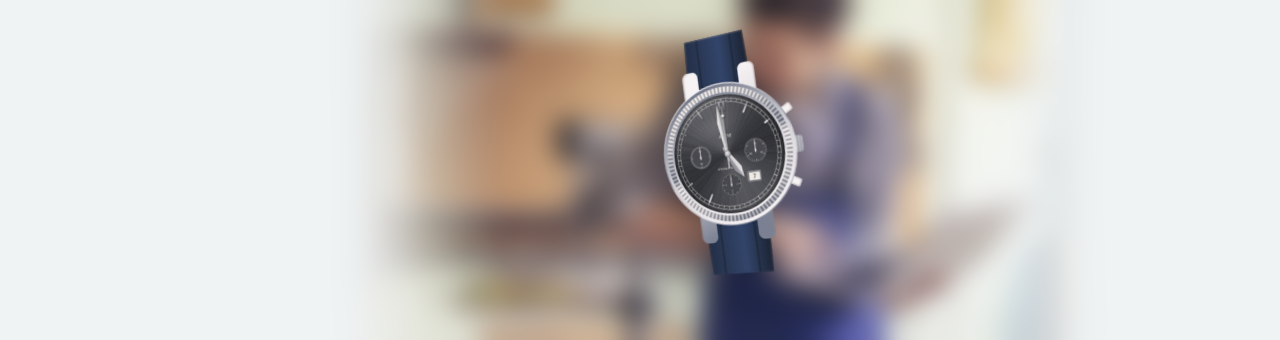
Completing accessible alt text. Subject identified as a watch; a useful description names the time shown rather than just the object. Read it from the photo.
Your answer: 4:59
